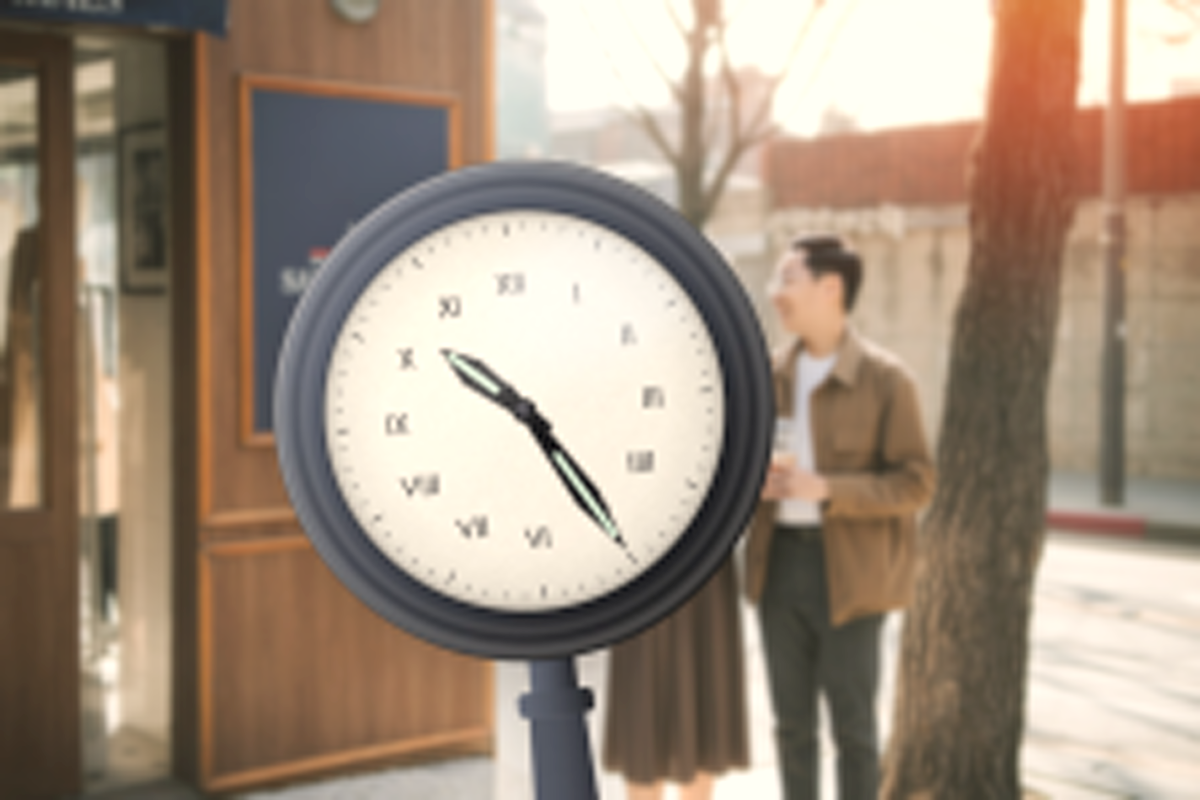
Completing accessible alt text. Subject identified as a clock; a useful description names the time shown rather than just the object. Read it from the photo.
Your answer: 10:25
